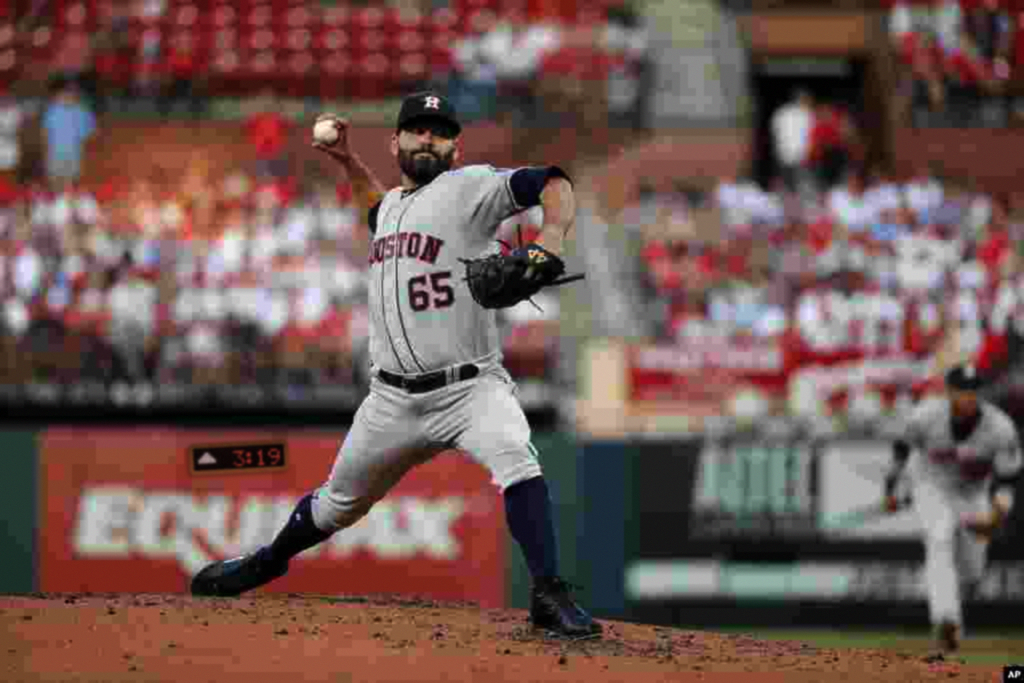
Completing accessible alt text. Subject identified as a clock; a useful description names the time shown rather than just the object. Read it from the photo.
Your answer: 3:19
